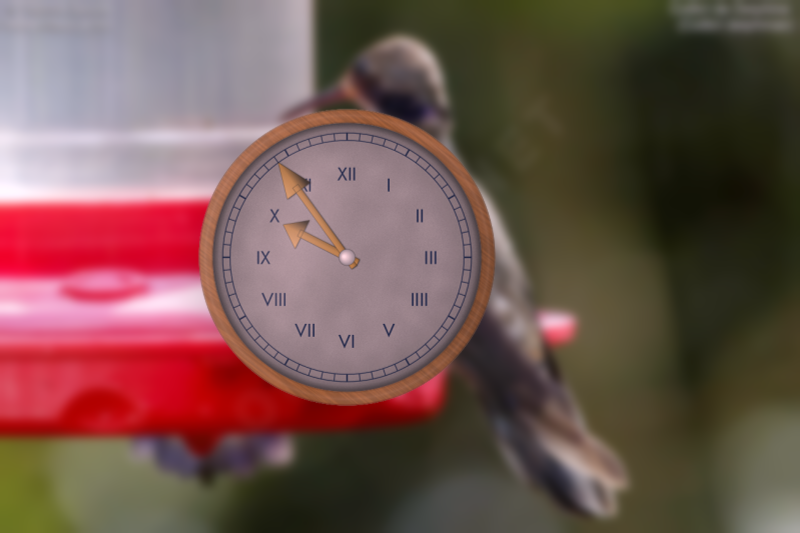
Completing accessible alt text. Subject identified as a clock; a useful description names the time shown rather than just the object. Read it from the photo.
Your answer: 9:54
